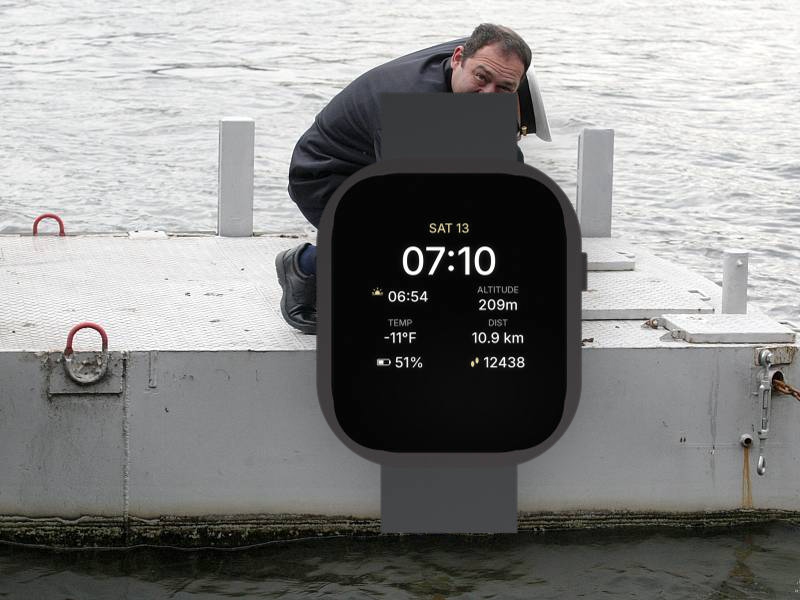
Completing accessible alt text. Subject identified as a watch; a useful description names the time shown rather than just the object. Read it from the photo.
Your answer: 7:10
